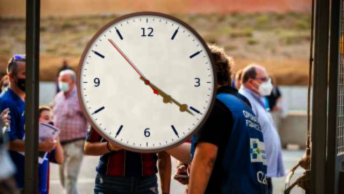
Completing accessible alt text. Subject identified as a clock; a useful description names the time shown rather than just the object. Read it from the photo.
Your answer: 4:20:53
